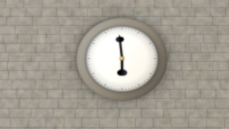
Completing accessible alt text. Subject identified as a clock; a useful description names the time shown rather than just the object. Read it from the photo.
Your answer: 5:59
